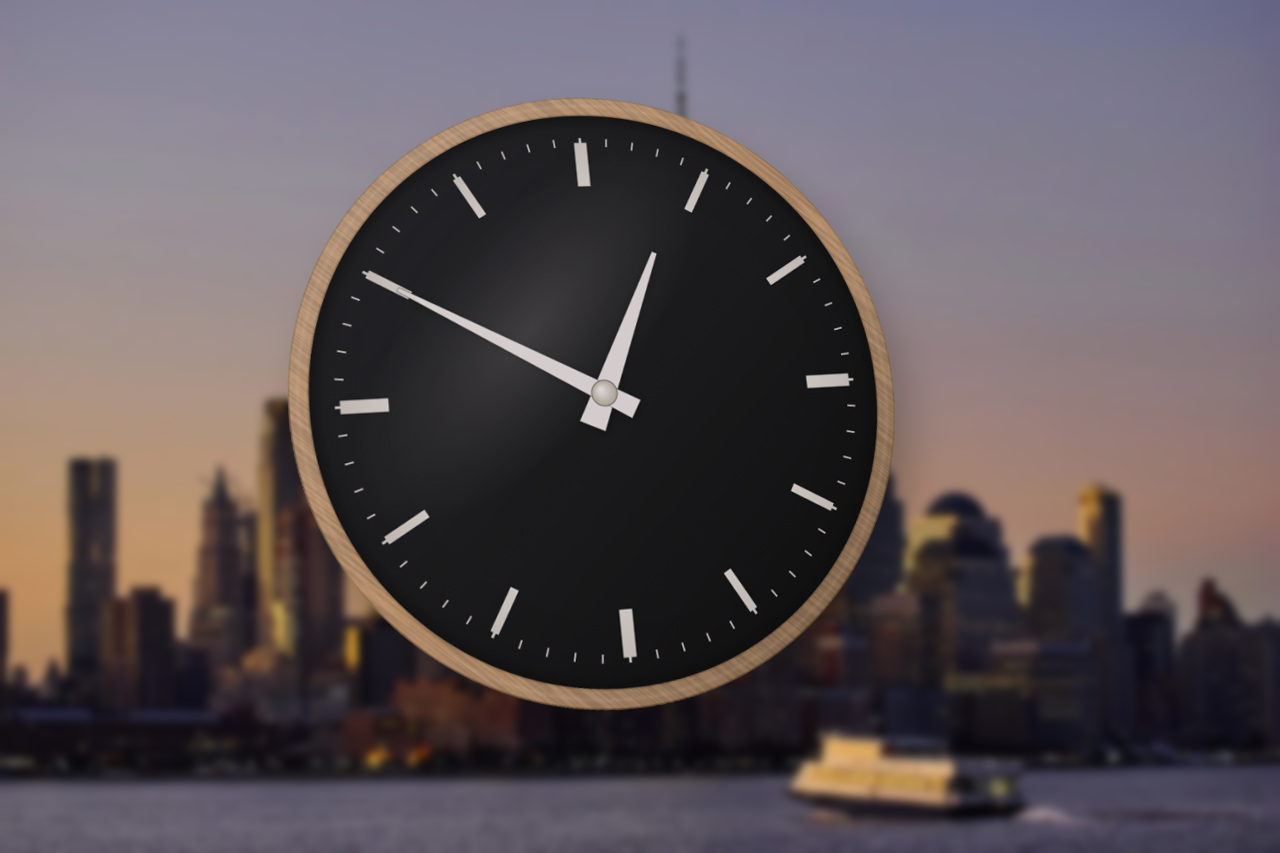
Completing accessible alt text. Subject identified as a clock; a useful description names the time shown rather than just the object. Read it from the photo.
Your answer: 12:50
